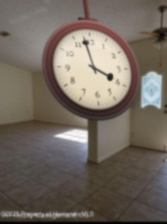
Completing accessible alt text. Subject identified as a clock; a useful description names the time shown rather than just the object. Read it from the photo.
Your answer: 3:58
